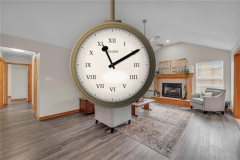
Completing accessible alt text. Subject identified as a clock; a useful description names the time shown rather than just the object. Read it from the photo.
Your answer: 11:10
